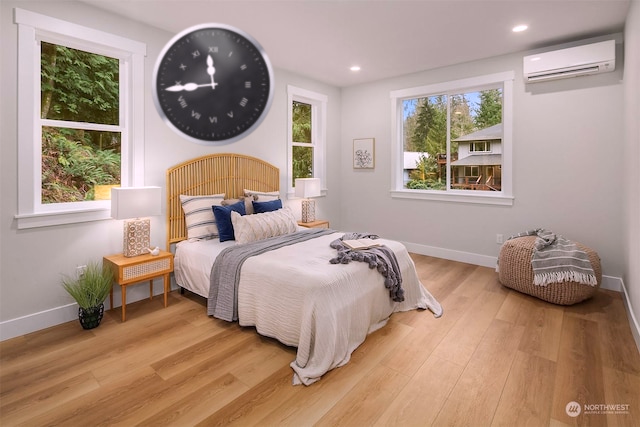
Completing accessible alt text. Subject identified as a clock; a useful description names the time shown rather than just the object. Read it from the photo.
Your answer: 11:44
